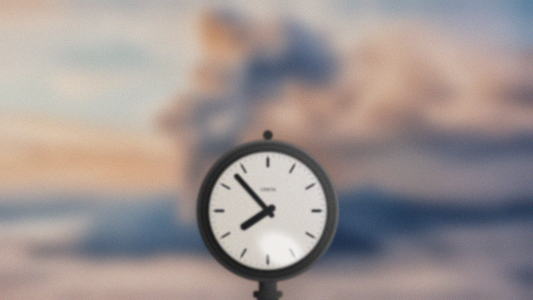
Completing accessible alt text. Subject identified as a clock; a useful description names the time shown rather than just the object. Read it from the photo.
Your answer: 7:53
